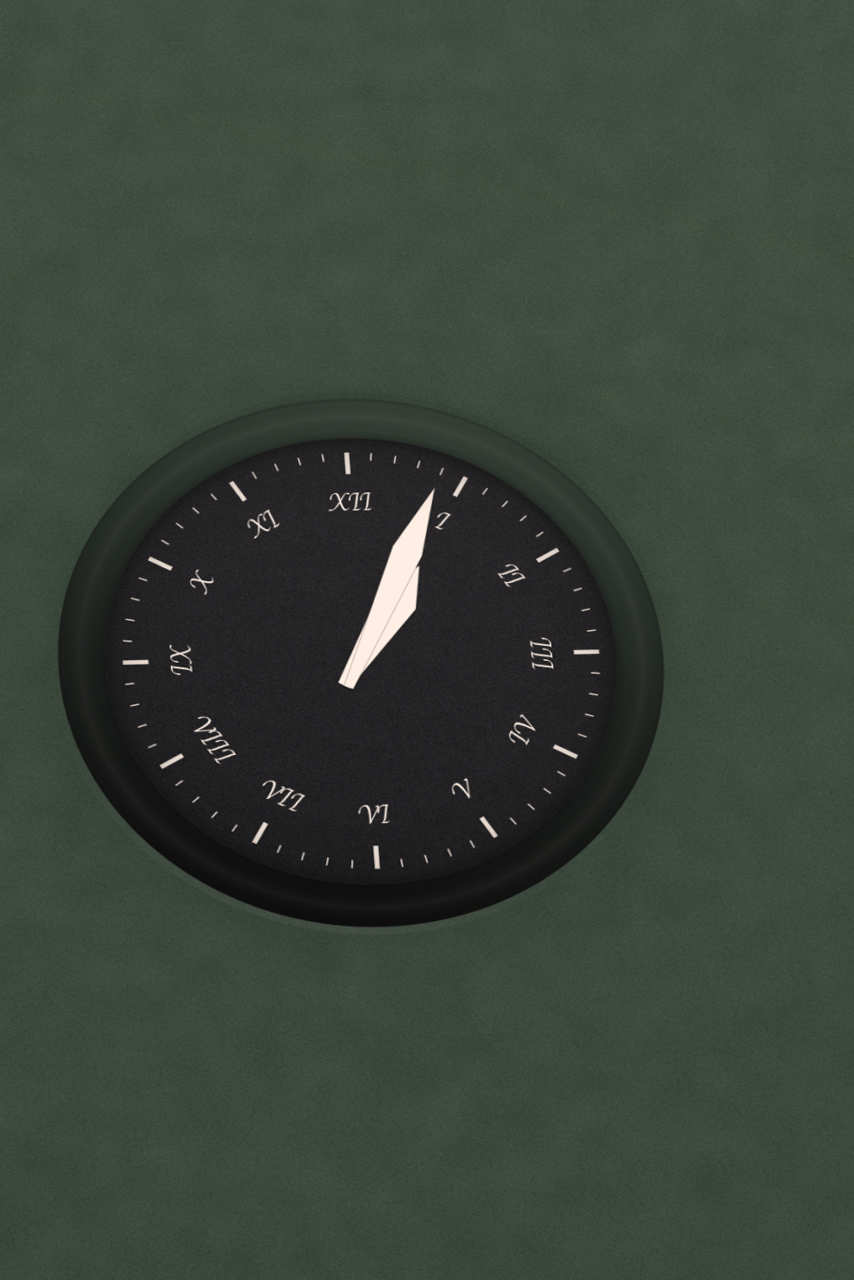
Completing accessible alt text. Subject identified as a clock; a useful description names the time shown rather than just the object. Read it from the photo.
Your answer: 1:04
